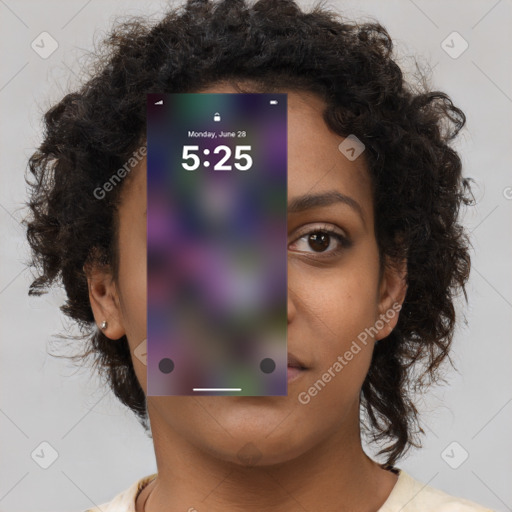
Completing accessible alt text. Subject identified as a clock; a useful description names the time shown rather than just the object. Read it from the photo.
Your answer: 5:25
